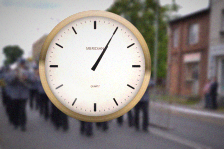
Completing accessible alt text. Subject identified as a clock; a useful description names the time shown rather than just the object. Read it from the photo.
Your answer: 1:05
